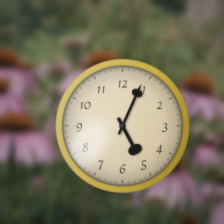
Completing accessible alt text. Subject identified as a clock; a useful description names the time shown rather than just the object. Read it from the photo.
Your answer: 5:04
